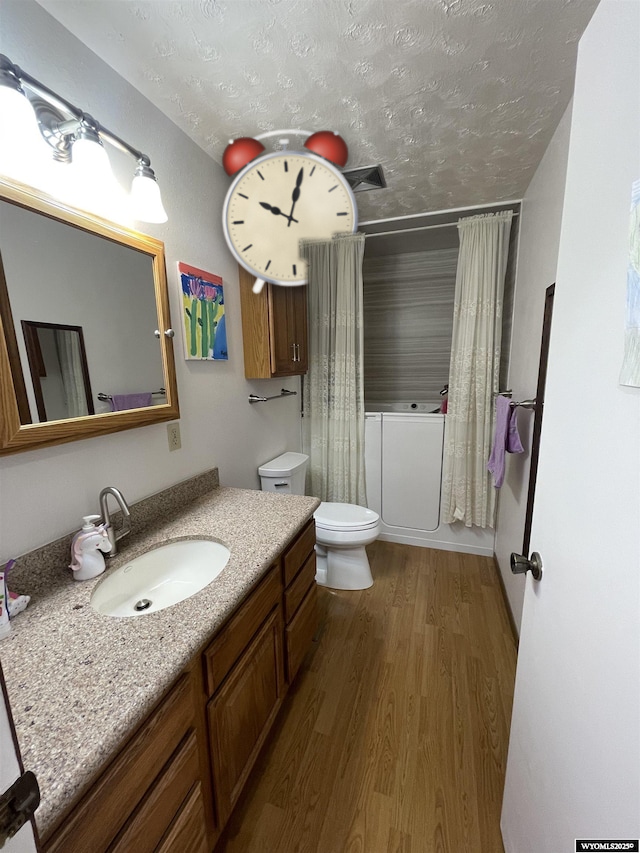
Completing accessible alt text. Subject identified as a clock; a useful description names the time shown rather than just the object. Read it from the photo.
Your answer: 10:03
